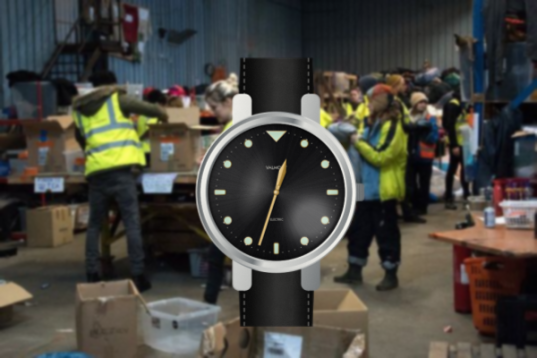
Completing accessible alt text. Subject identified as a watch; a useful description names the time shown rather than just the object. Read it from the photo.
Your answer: 12:33
